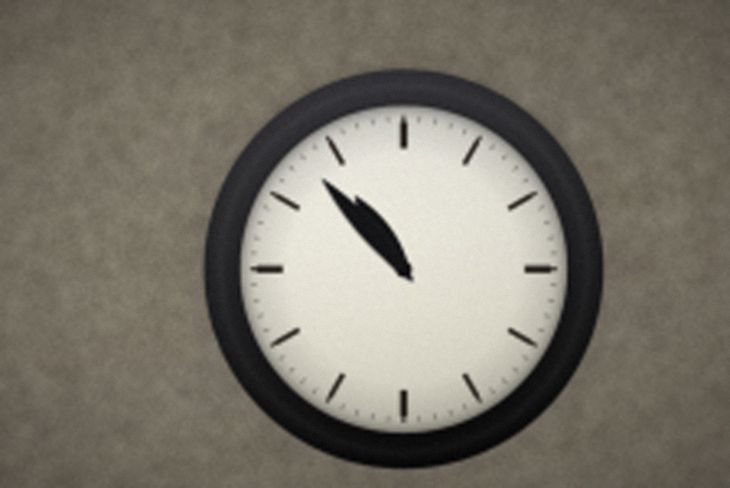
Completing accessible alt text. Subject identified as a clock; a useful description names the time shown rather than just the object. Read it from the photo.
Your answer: 10:53
